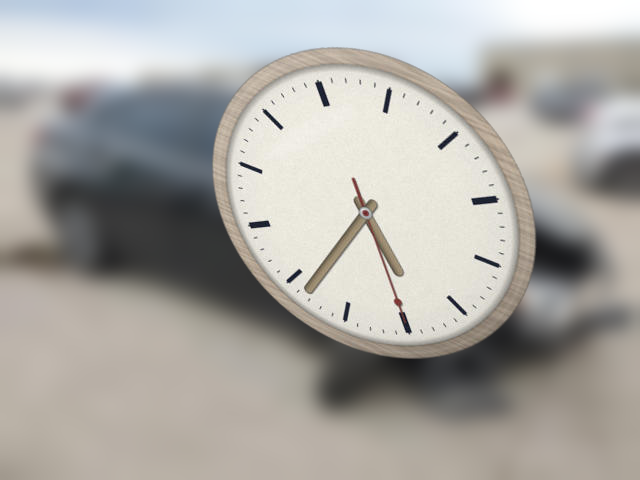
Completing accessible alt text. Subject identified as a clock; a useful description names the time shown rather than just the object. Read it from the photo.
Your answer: 5:38:30
